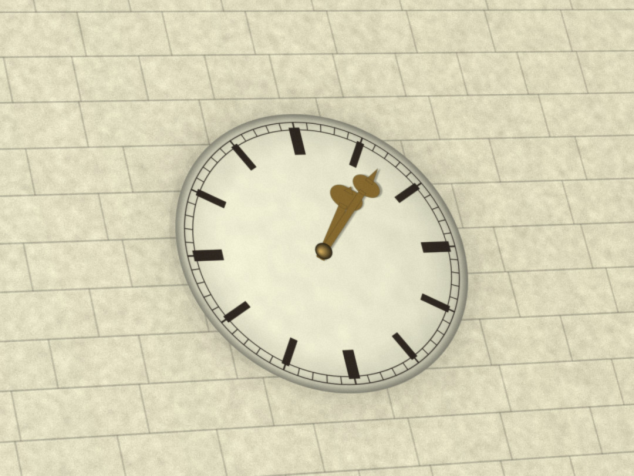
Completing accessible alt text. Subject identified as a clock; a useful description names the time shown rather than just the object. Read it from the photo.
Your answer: 1:07
